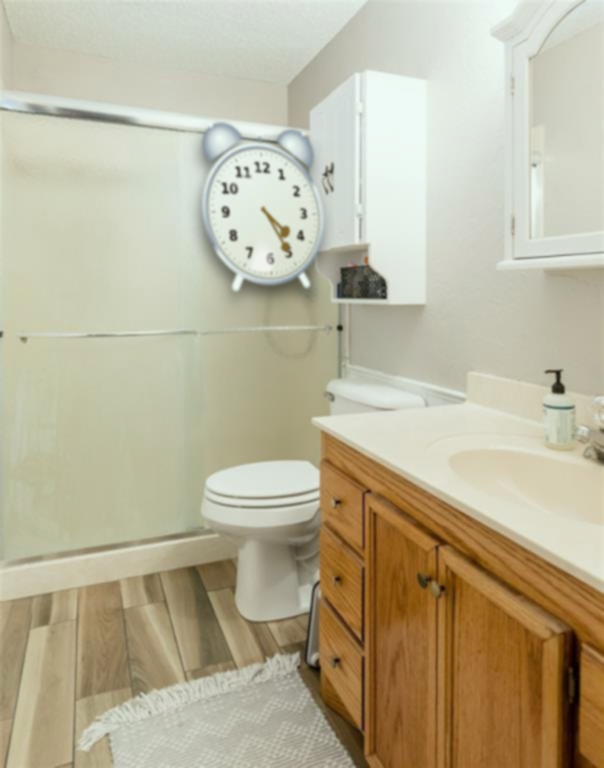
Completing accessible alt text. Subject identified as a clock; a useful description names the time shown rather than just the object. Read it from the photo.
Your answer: 4:25
